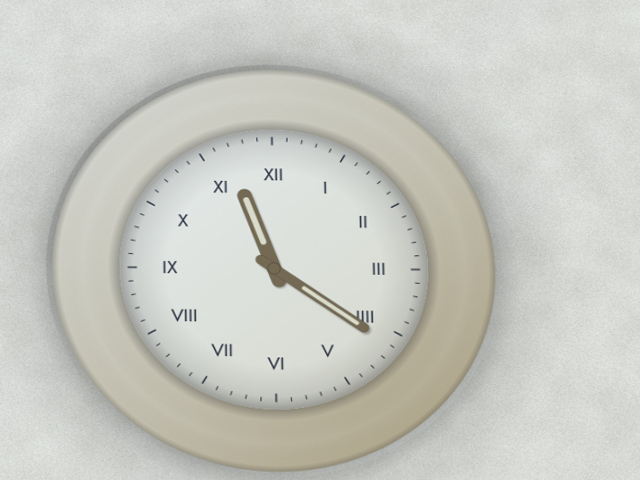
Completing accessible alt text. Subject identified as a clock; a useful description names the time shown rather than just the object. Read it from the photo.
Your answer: 11:21
